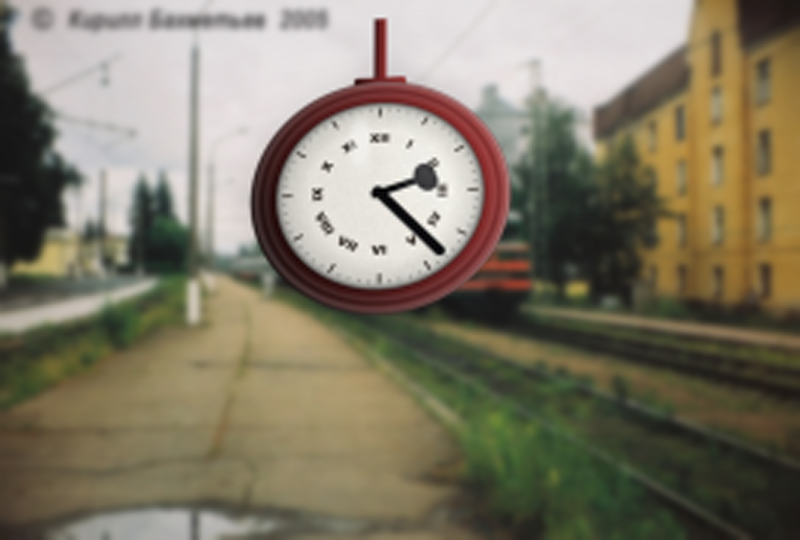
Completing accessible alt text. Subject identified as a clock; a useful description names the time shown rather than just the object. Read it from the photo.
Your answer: 2:23
